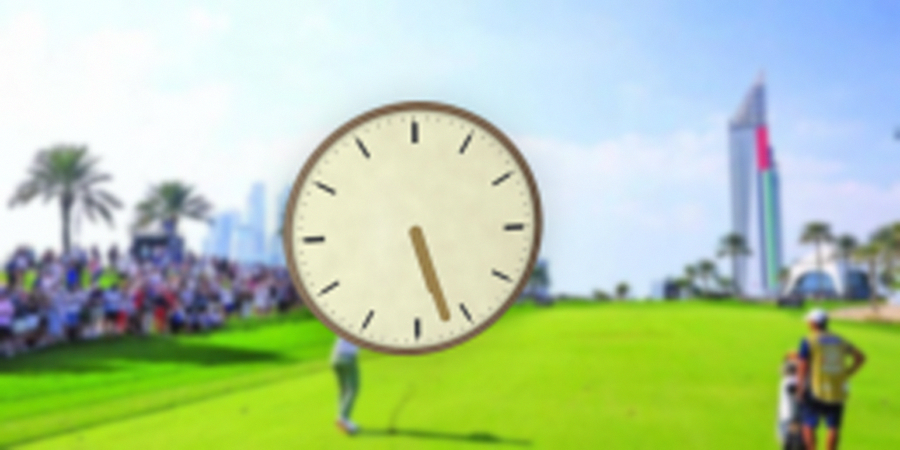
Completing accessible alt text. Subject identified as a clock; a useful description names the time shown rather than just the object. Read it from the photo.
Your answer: 5:27
